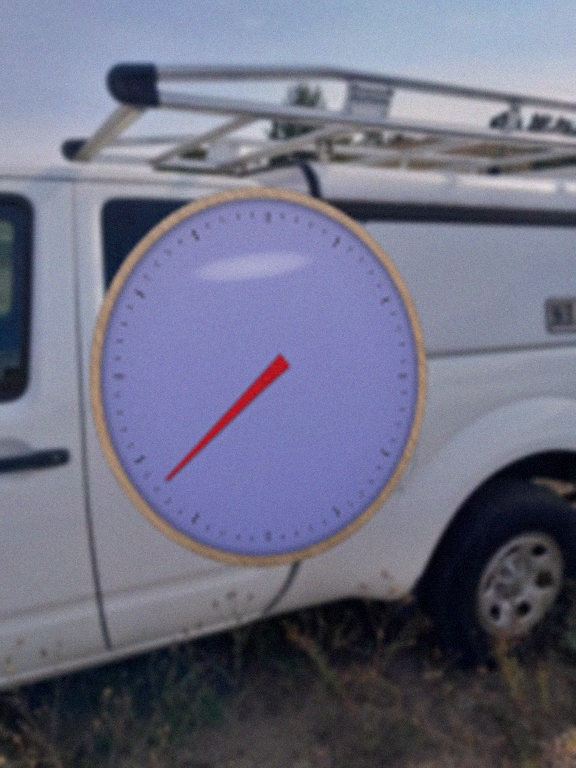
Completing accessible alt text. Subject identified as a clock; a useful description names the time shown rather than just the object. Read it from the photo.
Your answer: 7:38
